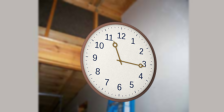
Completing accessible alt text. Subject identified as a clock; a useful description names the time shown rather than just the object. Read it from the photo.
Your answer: 11:16
